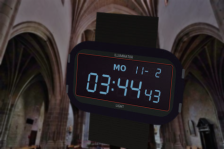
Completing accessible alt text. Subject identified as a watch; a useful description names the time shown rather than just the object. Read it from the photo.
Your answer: 3:44:43
